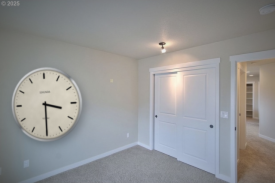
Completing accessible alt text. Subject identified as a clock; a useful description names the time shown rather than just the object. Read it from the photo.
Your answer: 3:30
